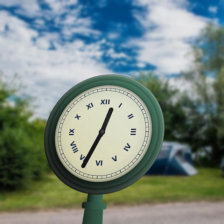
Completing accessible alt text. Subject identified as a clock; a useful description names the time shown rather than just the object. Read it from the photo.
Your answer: 12:34
